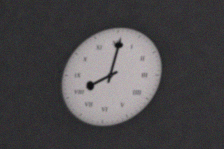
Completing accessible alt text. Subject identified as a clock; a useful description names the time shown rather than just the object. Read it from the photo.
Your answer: 8:01
